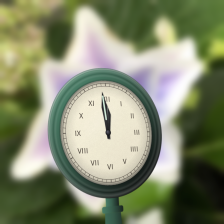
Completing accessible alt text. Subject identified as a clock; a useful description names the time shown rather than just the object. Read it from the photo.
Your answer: 11:59
